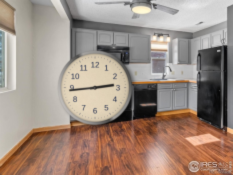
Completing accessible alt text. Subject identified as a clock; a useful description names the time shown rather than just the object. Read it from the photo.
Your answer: 2:44
